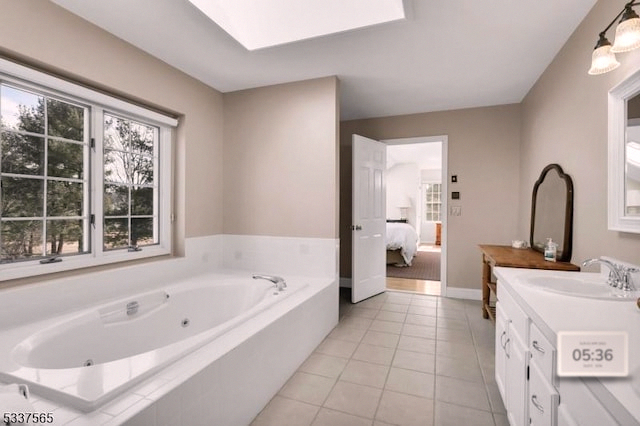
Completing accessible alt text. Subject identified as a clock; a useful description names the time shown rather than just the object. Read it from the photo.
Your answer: 5:36
